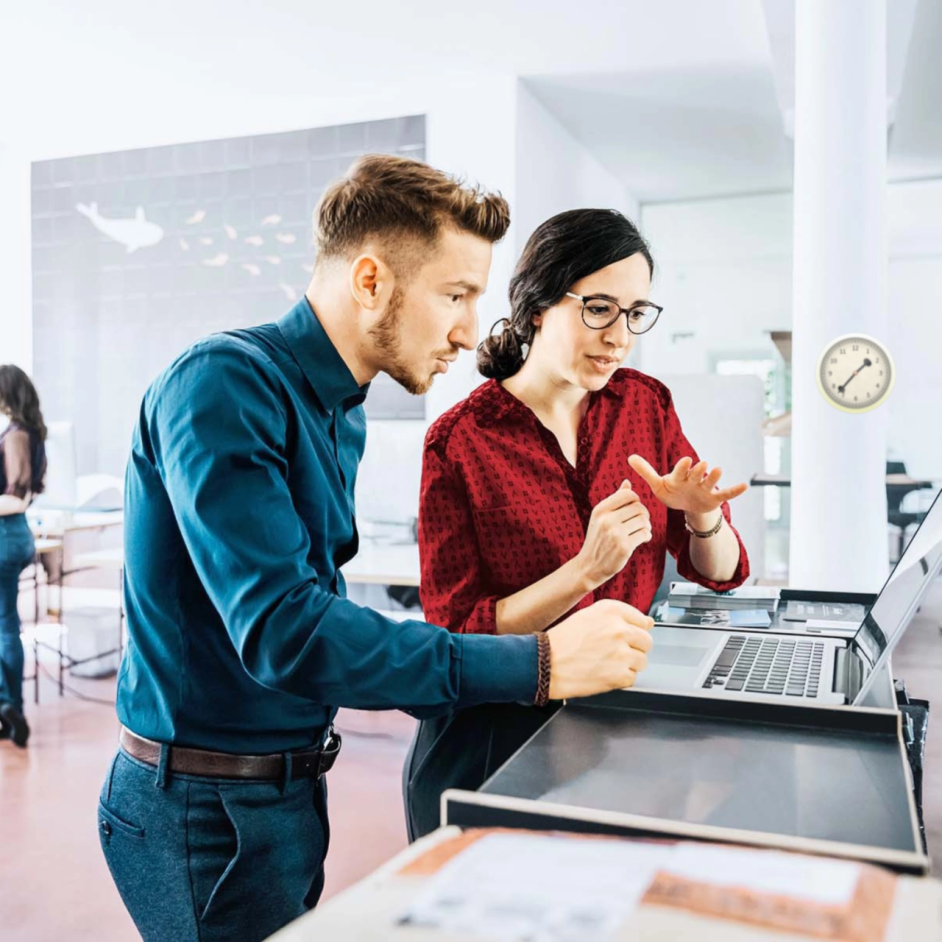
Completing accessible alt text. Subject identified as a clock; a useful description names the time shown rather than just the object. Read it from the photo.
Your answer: 1:37
